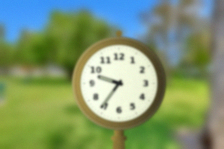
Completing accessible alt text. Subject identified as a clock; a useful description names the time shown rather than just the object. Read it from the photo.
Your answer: 9:36
